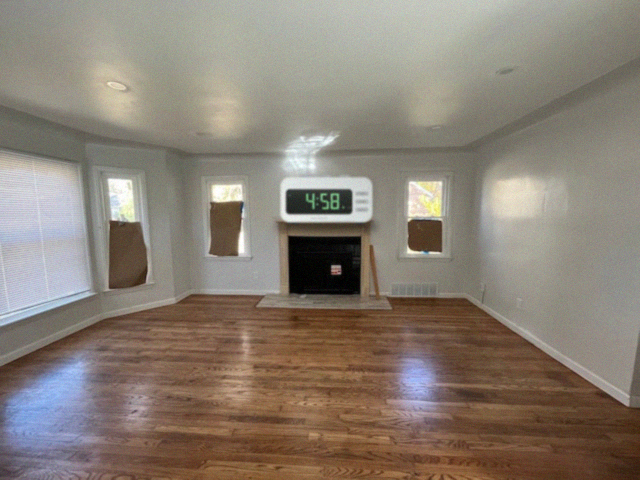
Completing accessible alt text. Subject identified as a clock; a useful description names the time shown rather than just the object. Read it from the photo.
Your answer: 4:58
